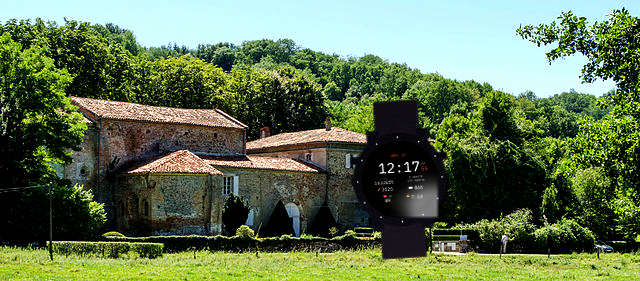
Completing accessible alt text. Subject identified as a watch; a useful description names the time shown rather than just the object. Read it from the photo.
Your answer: 12:17
